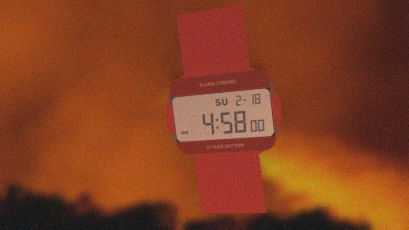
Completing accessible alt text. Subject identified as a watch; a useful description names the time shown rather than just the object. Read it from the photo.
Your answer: 4:58:00
